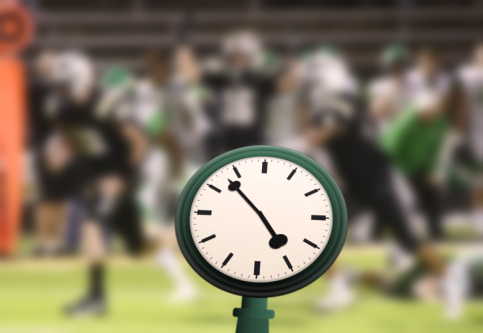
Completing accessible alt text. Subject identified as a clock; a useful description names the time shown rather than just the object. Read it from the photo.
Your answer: 4:53
